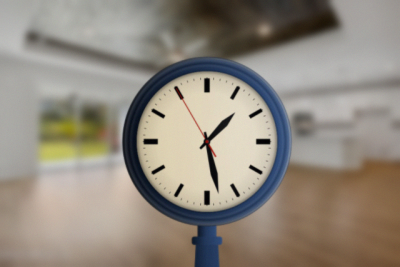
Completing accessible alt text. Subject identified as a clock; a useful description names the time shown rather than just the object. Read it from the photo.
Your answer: 1:27:55
